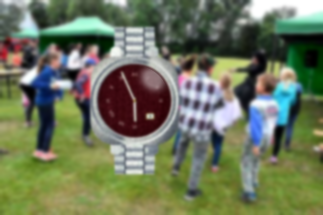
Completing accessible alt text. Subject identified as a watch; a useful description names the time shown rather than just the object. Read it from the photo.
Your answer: 5:56
